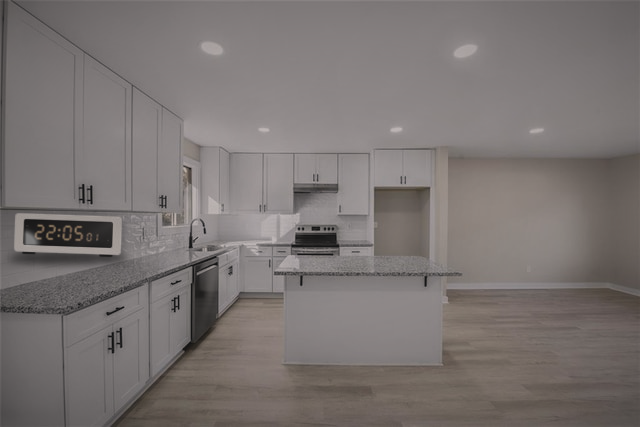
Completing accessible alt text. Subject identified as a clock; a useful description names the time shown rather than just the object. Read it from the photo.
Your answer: 22:05
